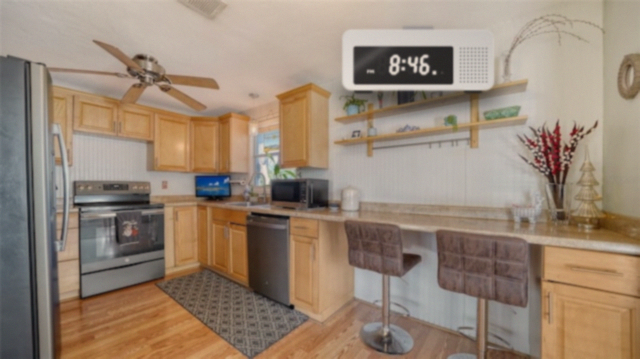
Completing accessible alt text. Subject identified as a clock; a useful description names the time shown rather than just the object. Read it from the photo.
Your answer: 8:46
